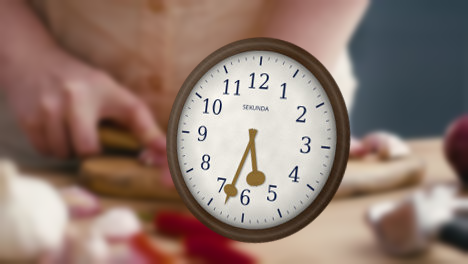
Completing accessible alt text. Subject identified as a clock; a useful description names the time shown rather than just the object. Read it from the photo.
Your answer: 5:33
